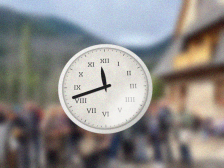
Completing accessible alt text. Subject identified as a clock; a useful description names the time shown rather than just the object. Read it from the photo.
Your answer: 11:42
